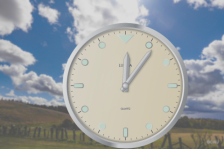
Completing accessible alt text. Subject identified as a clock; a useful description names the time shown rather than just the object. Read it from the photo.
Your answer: 12:06
